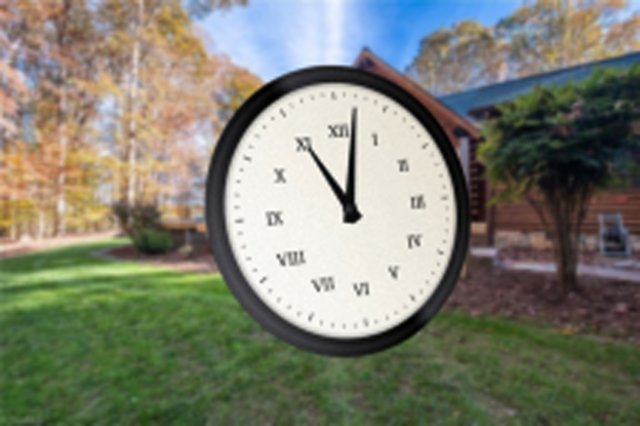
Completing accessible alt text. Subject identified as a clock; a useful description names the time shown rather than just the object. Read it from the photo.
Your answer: 11:02
